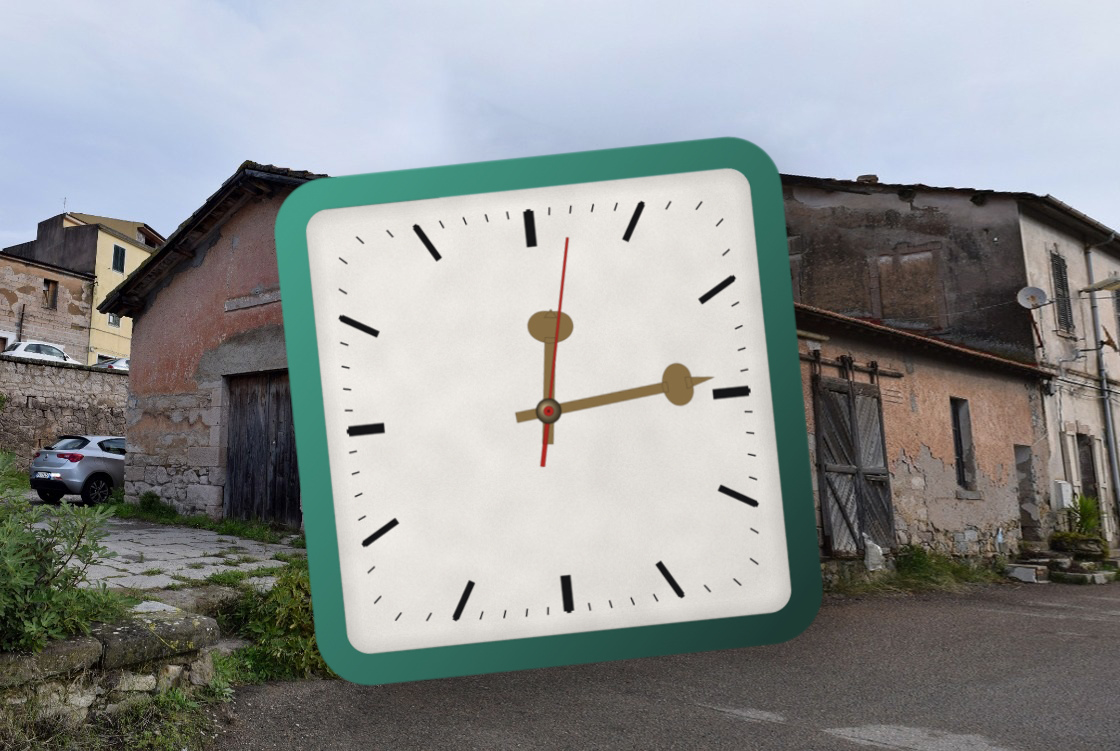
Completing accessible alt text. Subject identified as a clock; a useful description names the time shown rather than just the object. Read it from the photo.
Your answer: 12:14:02
